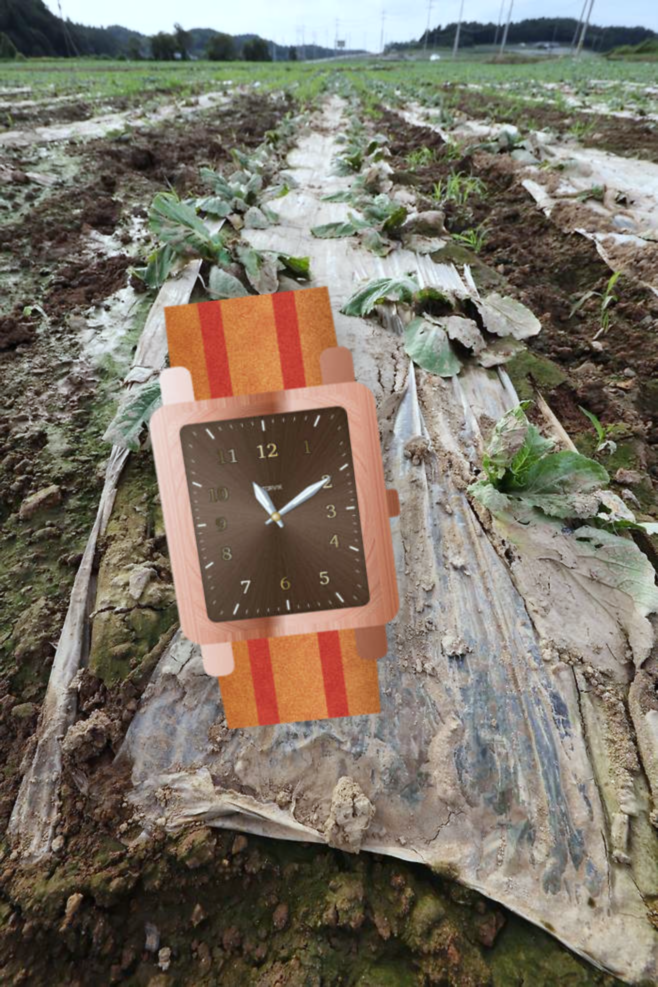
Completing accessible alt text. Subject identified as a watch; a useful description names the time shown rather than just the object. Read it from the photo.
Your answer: 11:10
